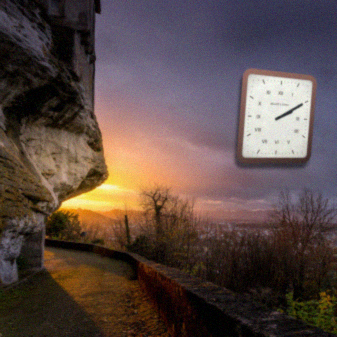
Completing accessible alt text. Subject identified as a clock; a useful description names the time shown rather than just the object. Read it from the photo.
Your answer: 2:10
